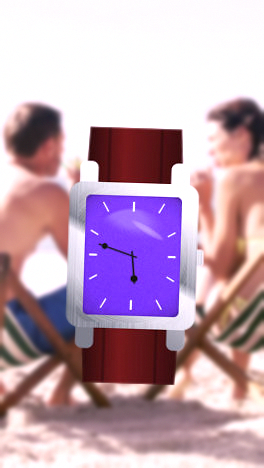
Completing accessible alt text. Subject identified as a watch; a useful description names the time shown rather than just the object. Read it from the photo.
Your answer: 5:48
